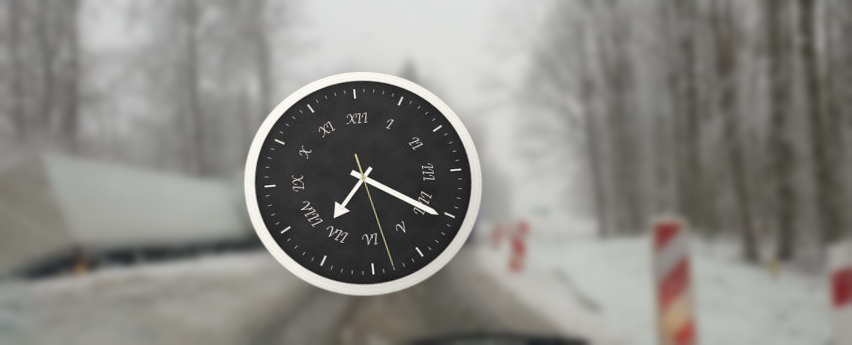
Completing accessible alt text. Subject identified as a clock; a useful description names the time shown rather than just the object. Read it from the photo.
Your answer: 7:20:28
